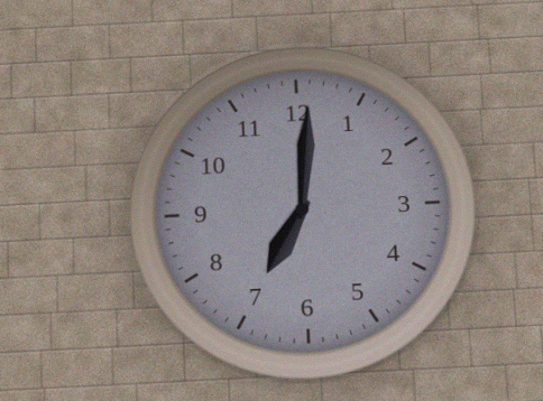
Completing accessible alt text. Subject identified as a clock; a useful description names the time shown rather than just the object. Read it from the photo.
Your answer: 7:01
